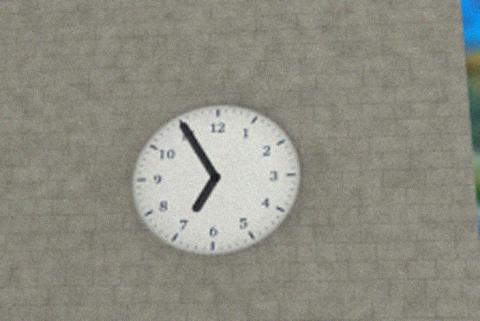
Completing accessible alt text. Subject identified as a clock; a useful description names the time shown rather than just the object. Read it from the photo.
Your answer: 6:55
